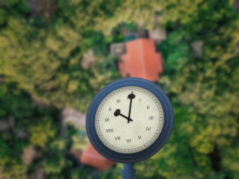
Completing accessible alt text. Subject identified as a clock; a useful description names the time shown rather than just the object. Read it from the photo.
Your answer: 10:01
